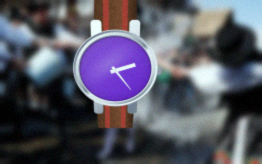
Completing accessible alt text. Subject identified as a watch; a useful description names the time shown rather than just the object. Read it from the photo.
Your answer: 2:24
